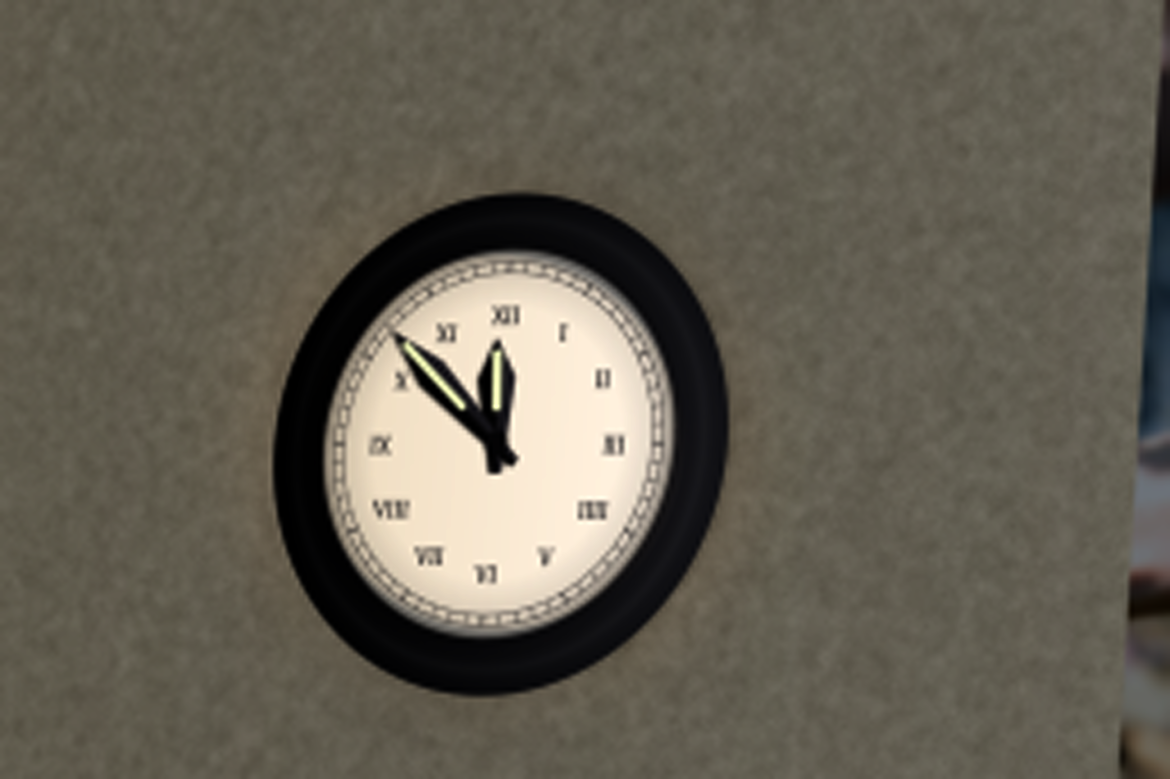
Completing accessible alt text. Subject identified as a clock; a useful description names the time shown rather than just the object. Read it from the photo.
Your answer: 11:52
